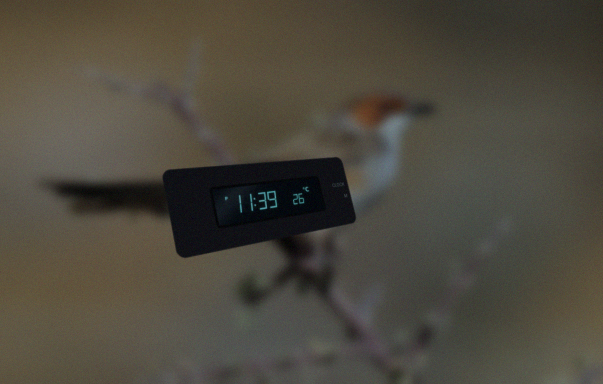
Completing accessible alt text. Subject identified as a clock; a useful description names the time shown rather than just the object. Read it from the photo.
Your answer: 11:39
